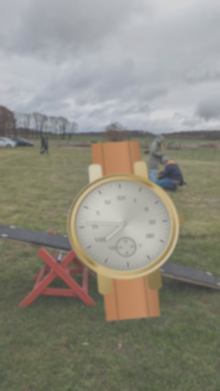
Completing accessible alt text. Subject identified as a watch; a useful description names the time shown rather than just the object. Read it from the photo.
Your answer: 7:46
